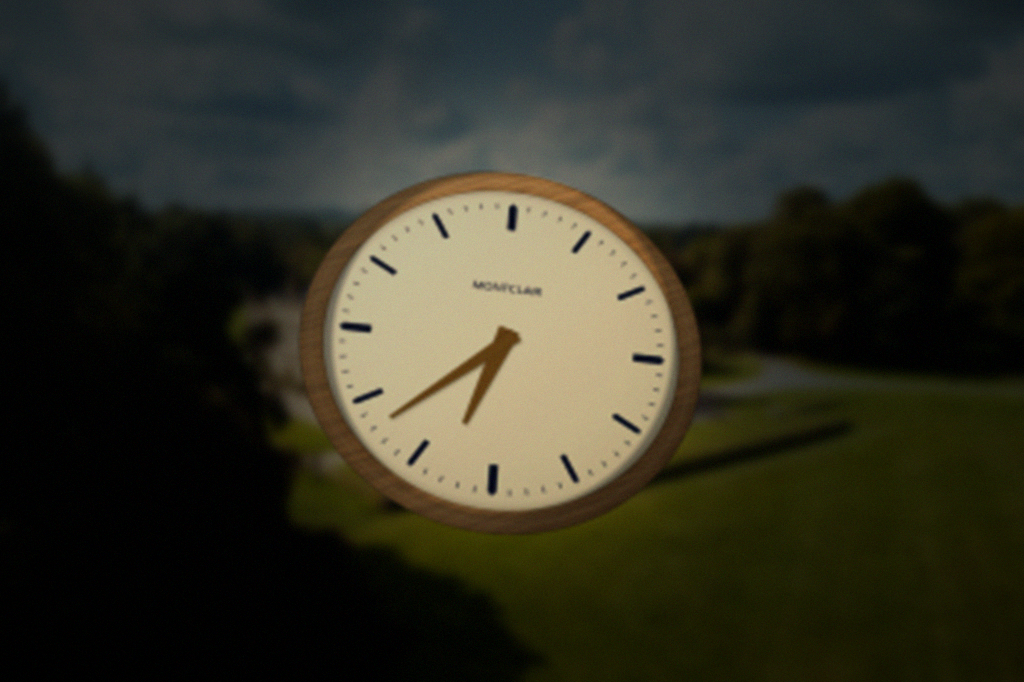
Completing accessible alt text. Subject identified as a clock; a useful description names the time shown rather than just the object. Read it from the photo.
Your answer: 6:38
